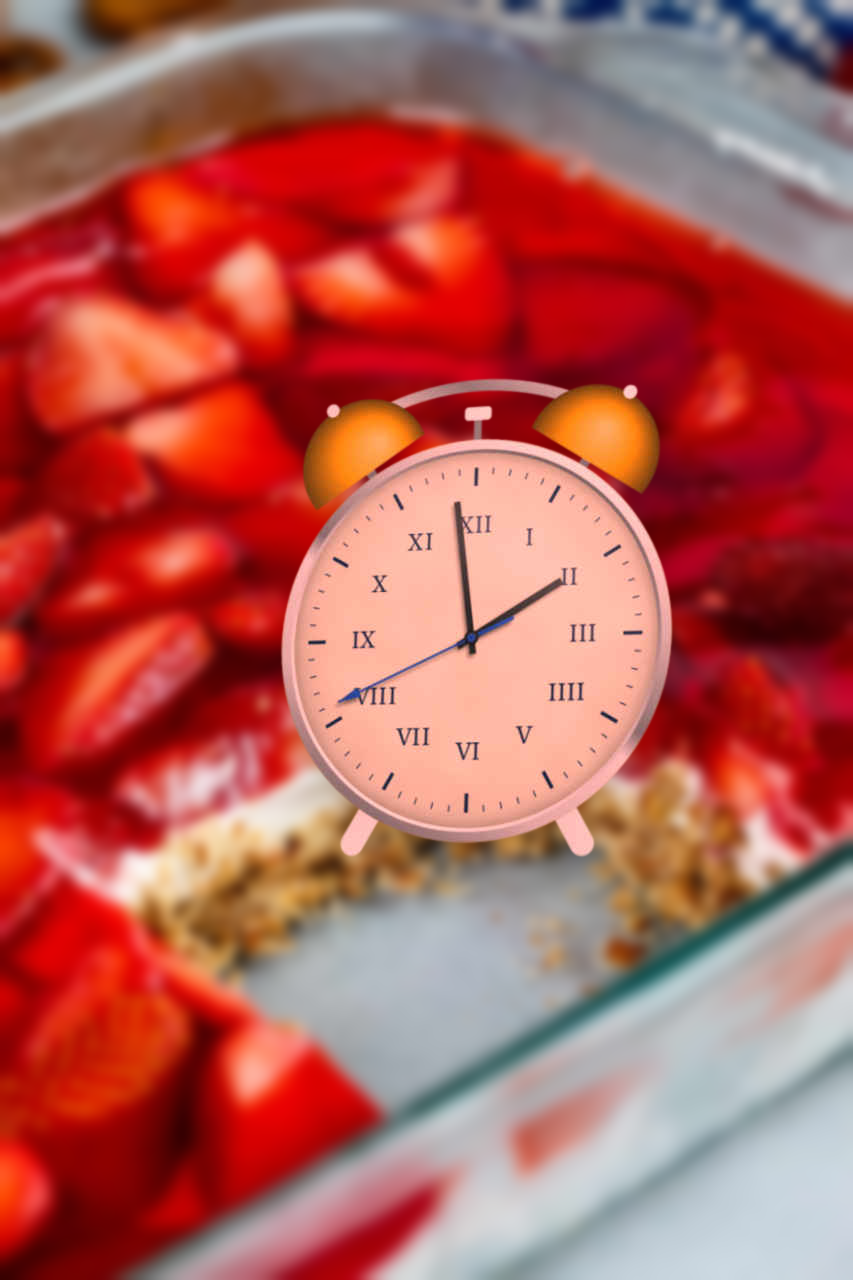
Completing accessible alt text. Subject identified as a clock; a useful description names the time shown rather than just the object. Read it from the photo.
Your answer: 1:58:41
